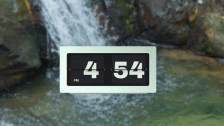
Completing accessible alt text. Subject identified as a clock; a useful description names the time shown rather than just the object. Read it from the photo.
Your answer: 4:54
